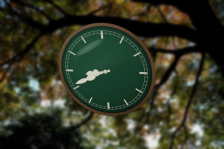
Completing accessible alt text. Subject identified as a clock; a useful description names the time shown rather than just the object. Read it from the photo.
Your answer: 8:41
